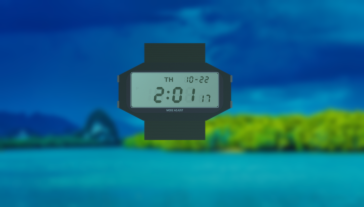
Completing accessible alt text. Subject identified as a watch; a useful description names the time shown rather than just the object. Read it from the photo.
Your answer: 2:01
